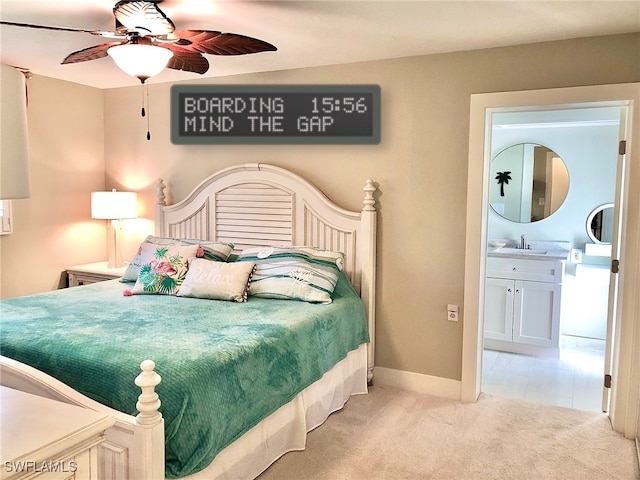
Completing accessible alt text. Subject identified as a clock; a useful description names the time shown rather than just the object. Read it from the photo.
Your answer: 15:56
